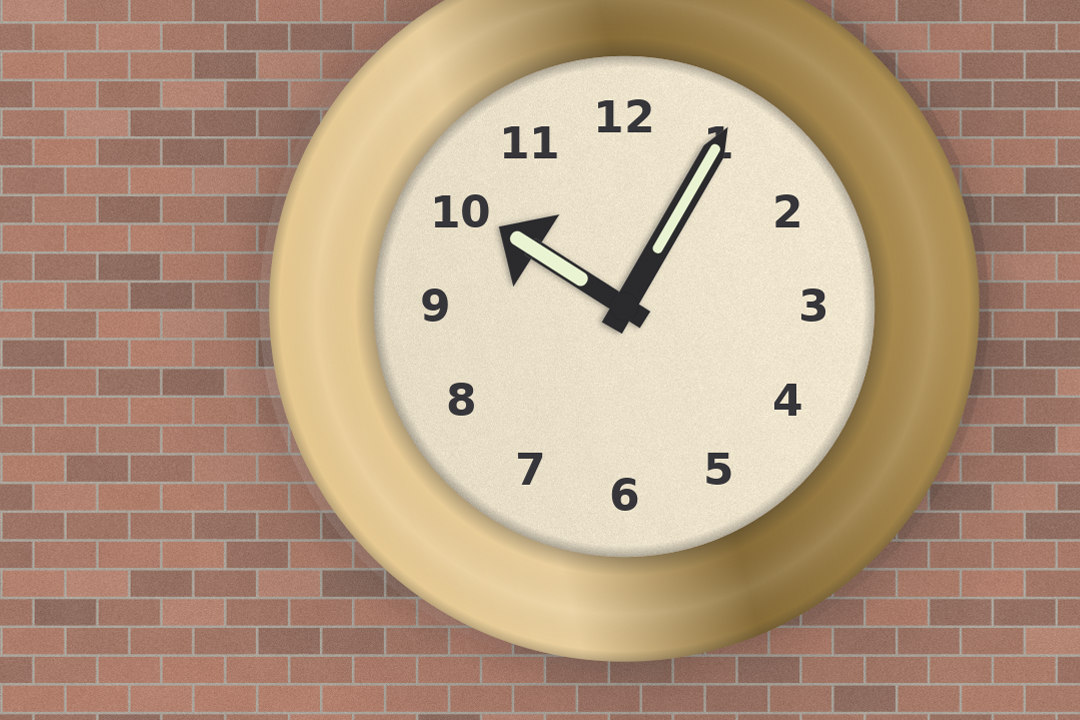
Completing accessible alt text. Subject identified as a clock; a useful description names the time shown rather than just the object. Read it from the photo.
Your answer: 10:05
